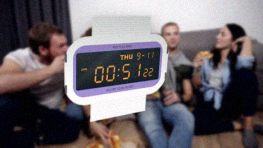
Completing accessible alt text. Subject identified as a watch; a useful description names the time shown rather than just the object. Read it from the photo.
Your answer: 0:51:22
